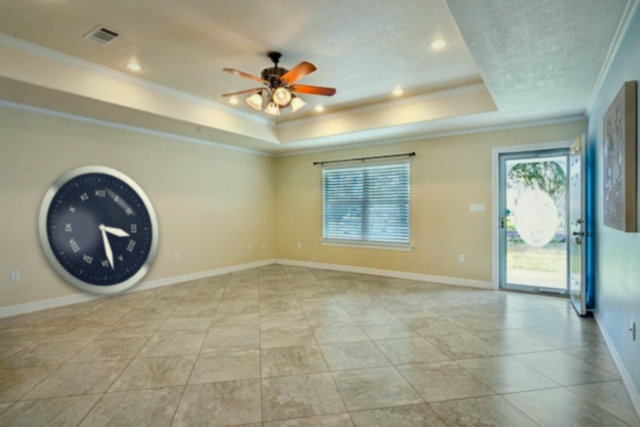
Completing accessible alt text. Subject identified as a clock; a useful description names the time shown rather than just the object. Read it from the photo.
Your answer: 3:28
